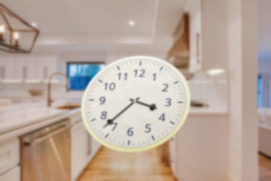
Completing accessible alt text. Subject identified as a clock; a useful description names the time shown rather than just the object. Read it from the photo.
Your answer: 3:37
